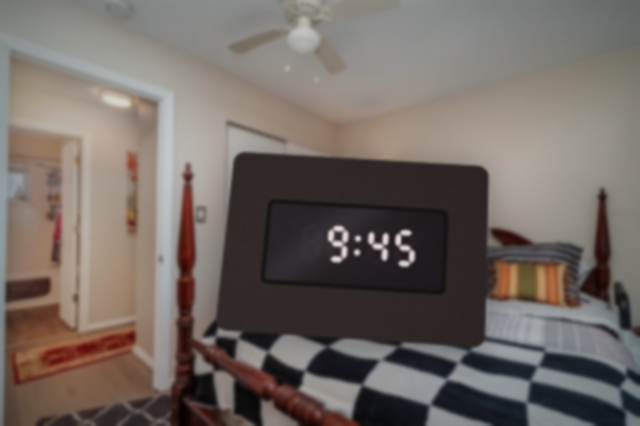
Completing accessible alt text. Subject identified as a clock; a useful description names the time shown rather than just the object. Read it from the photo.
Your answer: 9:45
